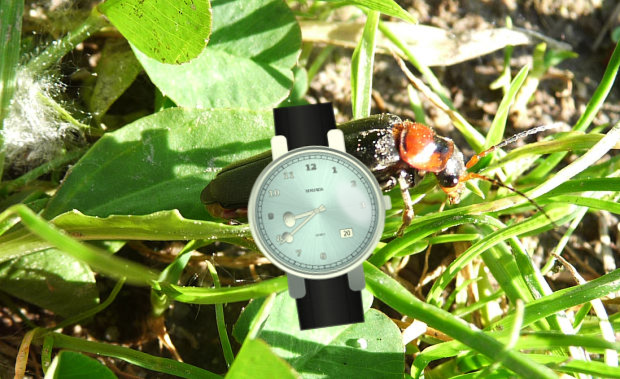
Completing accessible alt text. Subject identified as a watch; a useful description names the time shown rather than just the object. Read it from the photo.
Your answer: 8:39
